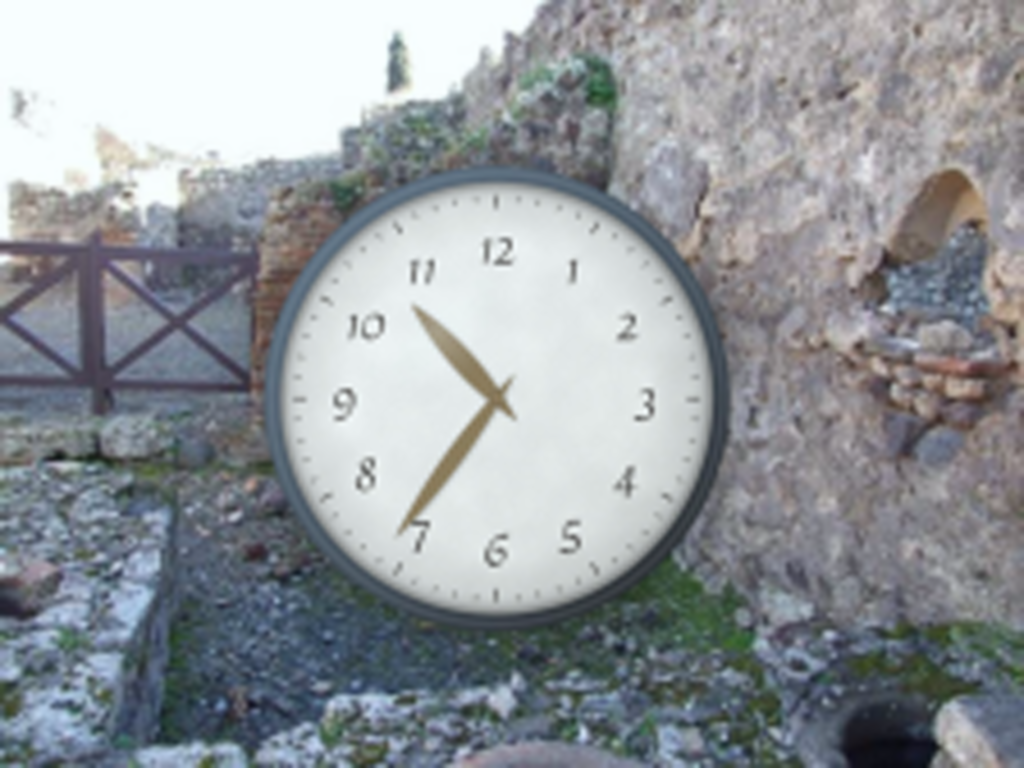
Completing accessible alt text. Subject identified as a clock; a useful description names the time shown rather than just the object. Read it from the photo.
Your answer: 10:36
